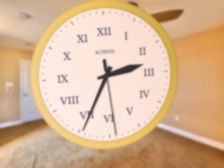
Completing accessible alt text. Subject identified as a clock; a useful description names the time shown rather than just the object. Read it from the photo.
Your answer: 2:34:29
